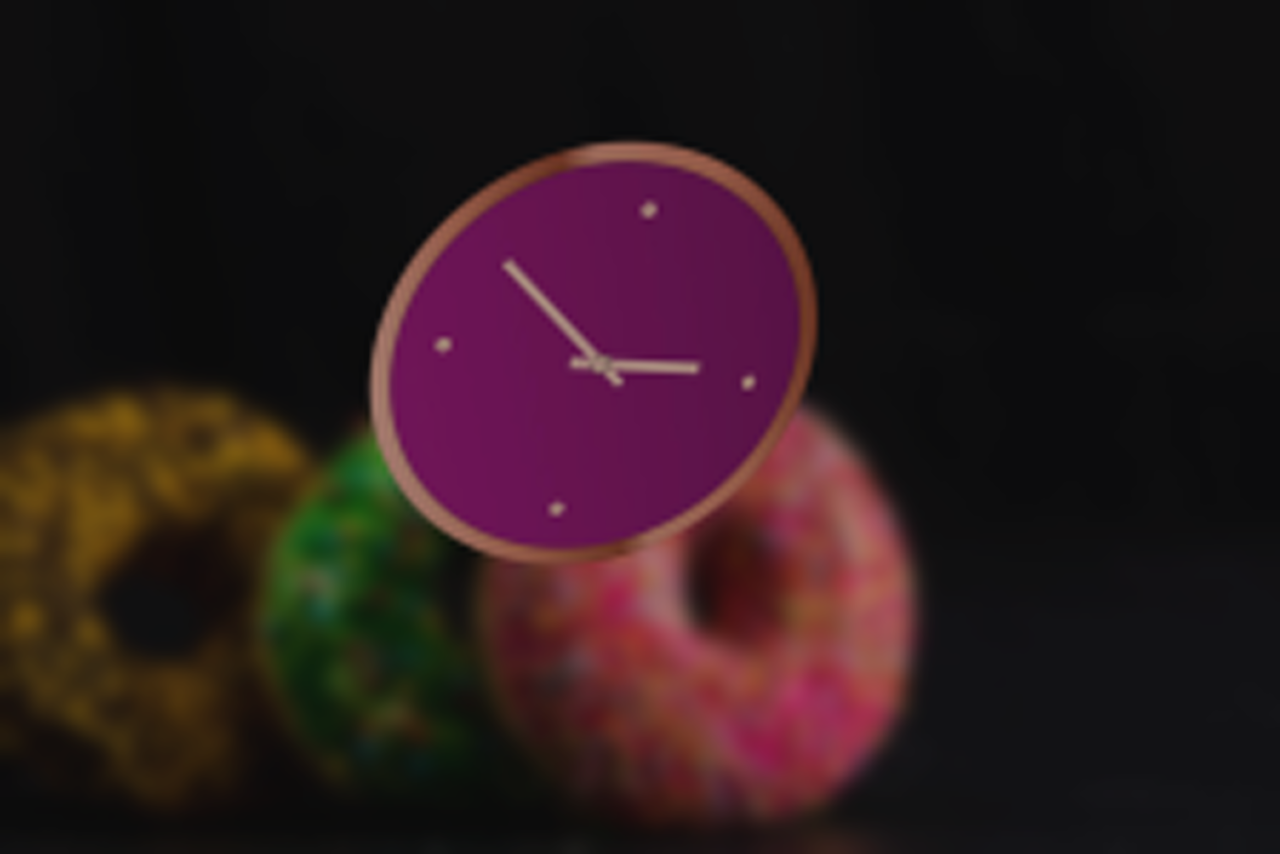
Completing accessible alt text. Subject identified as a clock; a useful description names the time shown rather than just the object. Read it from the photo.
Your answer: 2:51
